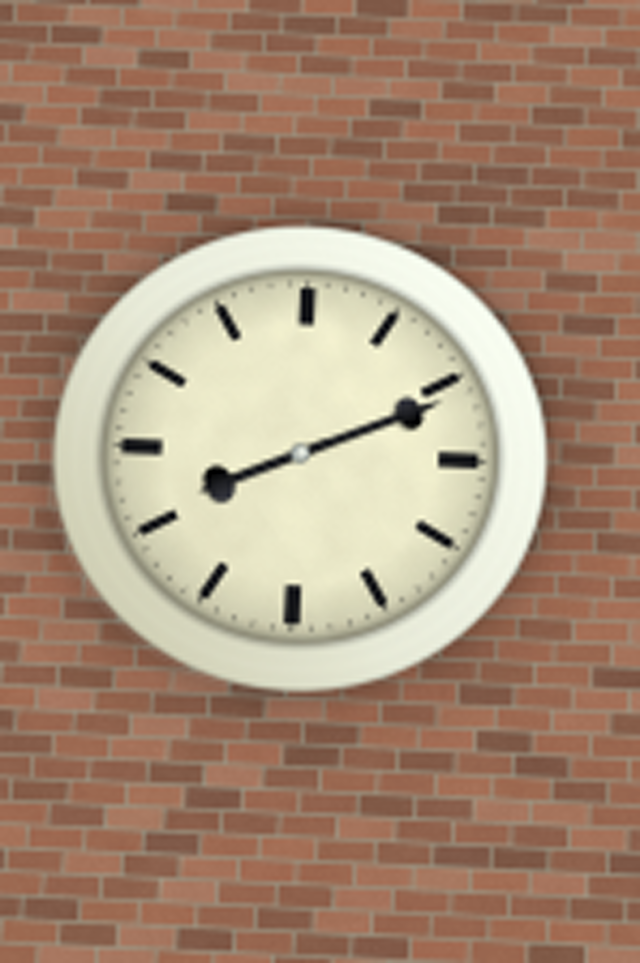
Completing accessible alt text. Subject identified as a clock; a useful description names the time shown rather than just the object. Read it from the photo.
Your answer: 8:11
